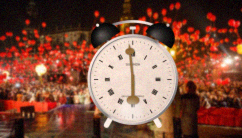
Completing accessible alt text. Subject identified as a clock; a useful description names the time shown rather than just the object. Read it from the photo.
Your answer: 5:59
